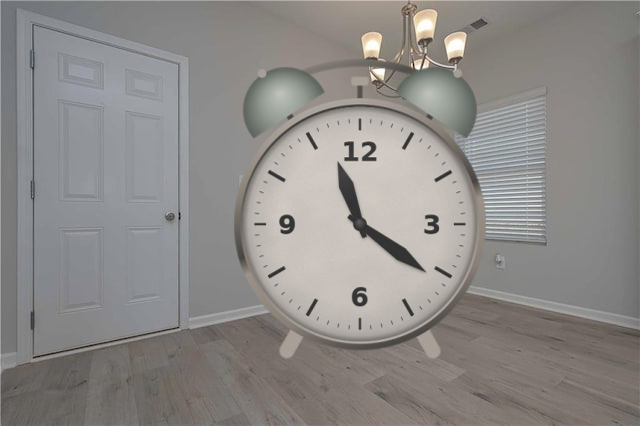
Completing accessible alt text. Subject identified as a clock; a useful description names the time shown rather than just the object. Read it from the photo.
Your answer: 11:21
